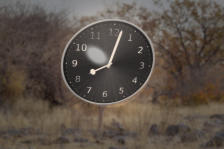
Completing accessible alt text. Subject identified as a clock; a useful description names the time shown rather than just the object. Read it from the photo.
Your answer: 8:02
